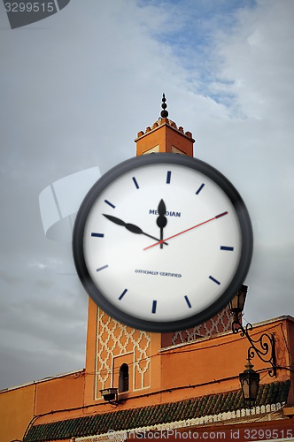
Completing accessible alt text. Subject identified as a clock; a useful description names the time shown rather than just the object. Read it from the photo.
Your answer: 11:48:10
